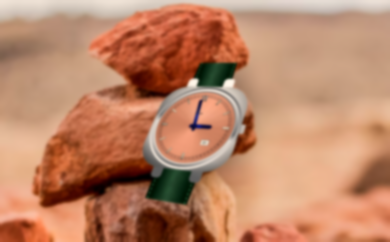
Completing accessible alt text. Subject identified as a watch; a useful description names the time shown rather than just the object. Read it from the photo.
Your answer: 2:59
